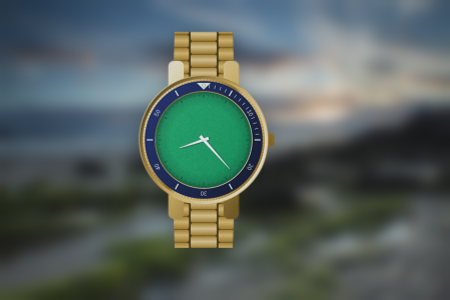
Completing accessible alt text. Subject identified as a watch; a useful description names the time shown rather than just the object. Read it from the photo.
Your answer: 8:23
